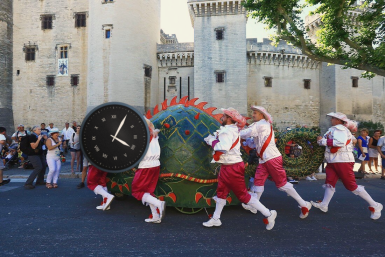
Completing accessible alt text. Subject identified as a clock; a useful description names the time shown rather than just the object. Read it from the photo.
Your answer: 4:05
